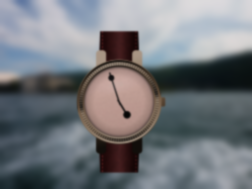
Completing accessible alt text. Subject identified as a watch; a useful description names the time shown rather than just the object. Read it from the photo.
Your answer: 4:57
